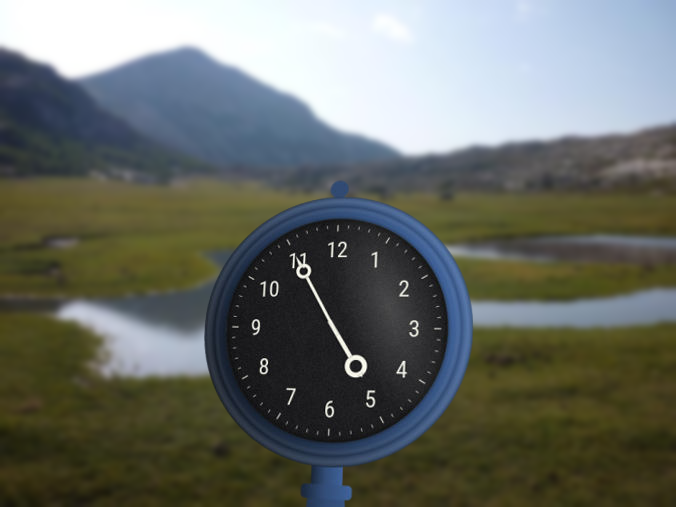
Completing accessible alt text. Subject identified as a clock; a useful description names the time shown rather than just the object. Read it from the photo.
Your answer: 4:55
